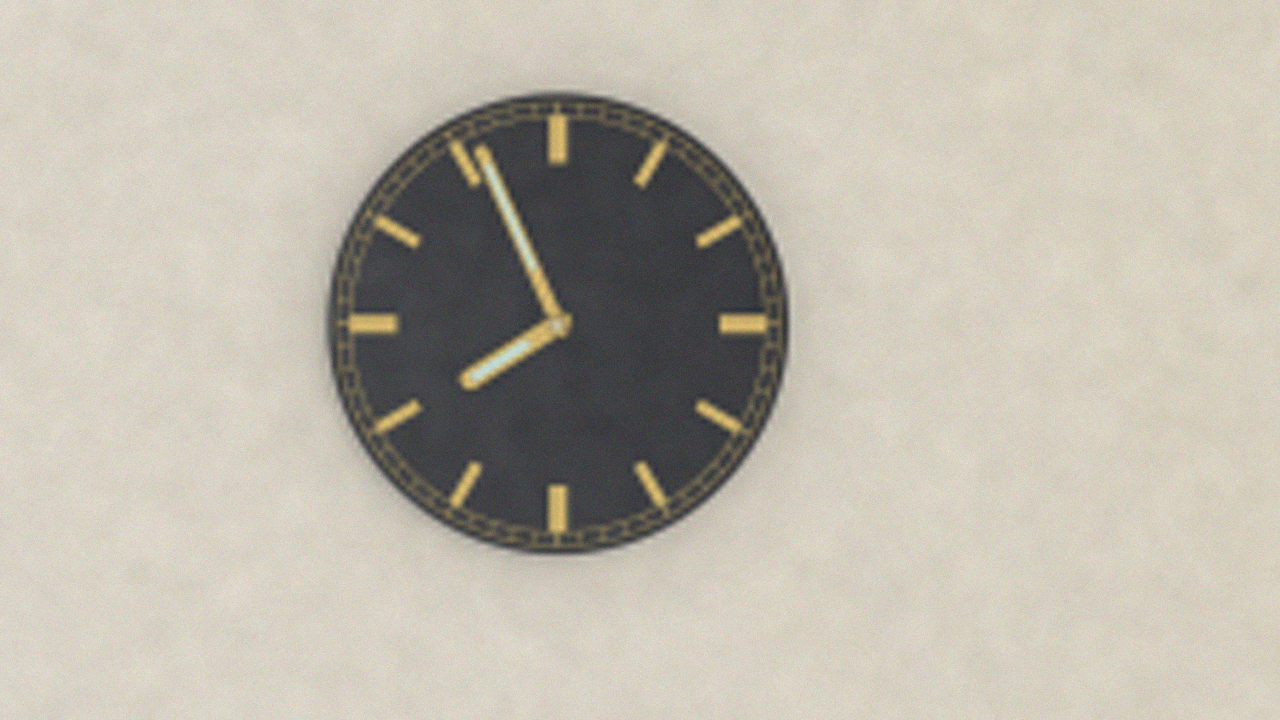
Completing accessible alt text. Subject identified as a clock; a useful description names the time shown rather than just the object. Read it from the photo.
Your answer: 7:56
